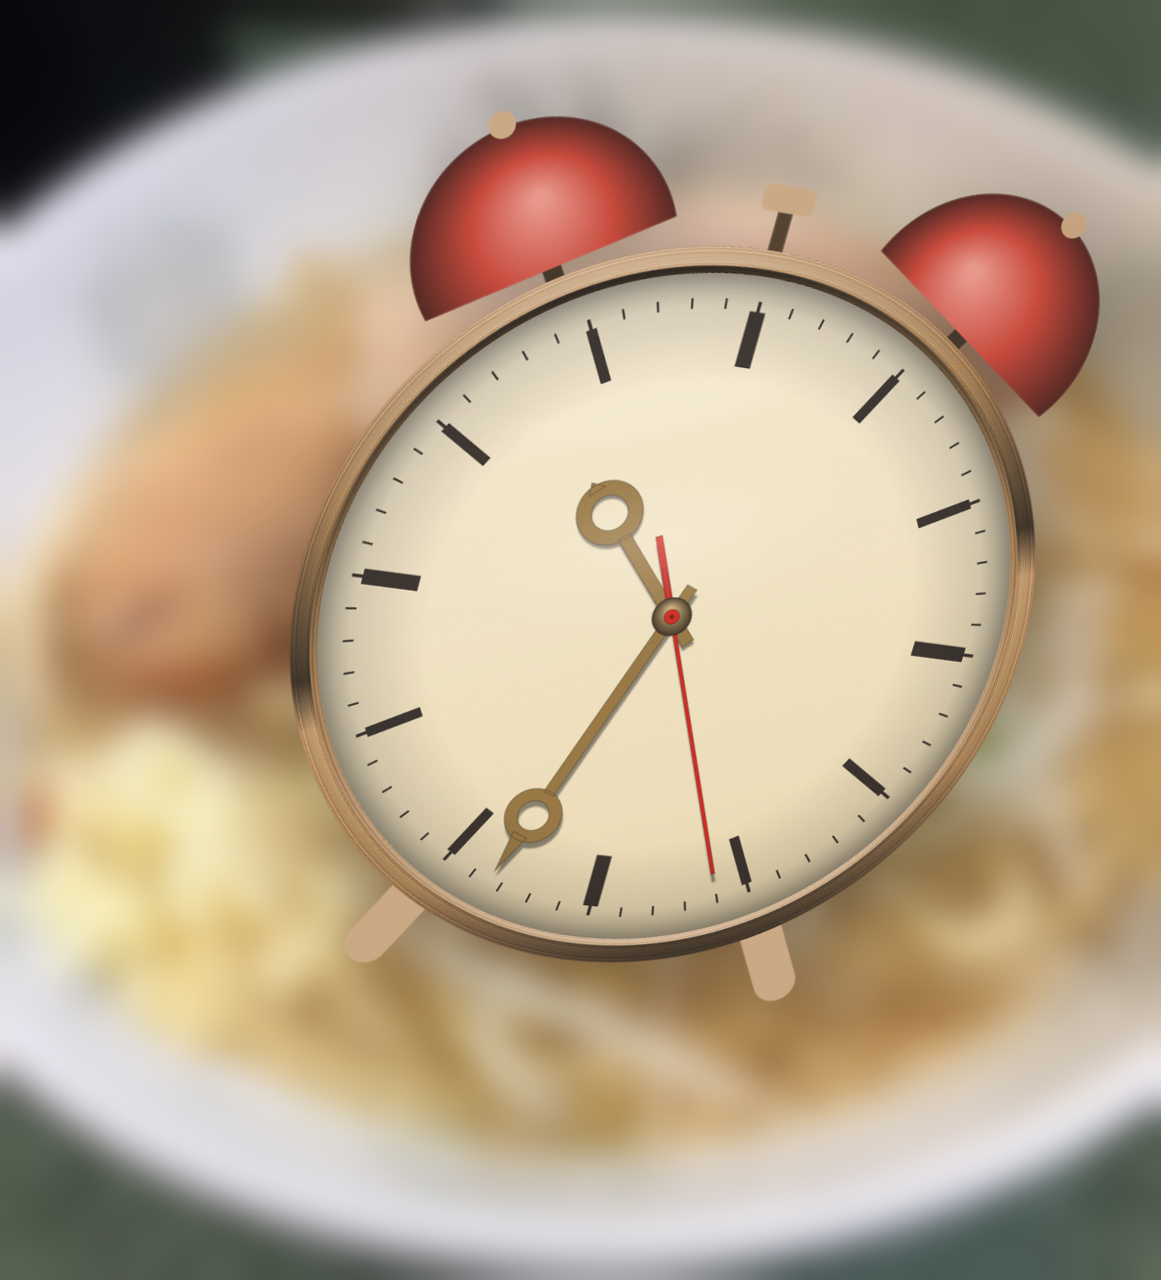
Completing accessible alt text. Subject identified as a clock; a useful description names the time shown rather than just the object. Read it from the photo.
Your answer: 10:33:26
